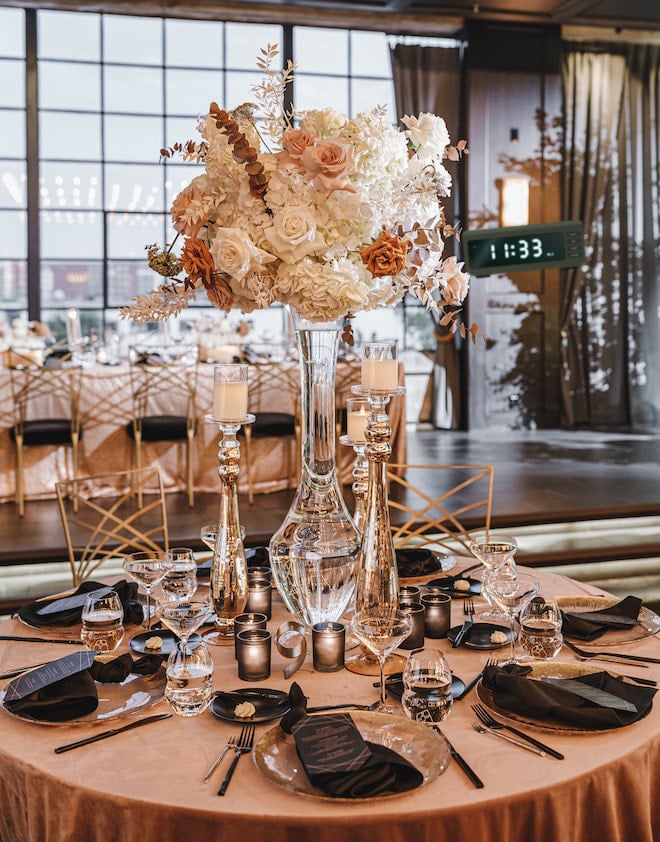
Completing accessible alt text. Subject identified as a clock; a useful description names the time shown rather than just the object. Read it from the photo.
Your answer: 11:33
